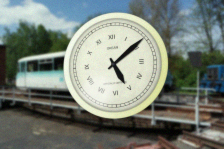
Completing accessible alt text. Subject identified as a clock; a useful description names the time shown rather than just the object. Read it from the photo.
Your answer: 5:09
